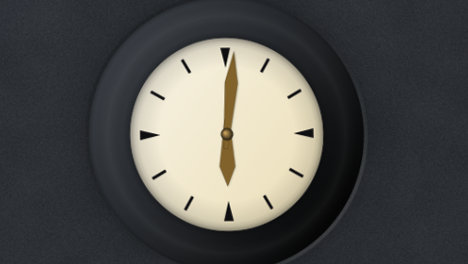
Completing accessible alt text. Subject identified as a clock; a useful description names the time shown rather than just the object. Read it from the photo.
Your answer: 6:01
